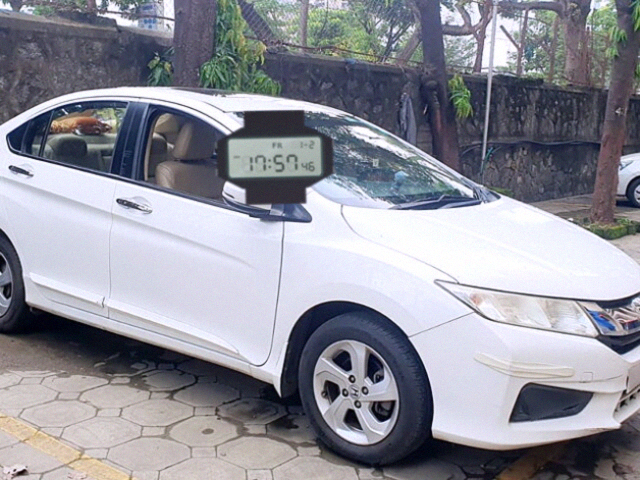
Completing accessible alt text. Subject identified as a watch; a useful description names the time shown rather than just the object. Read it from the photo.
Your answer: 17:57
